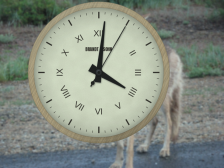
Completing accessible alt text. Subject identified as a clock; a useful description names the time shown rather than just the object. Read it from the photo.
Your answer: 4:01:05
